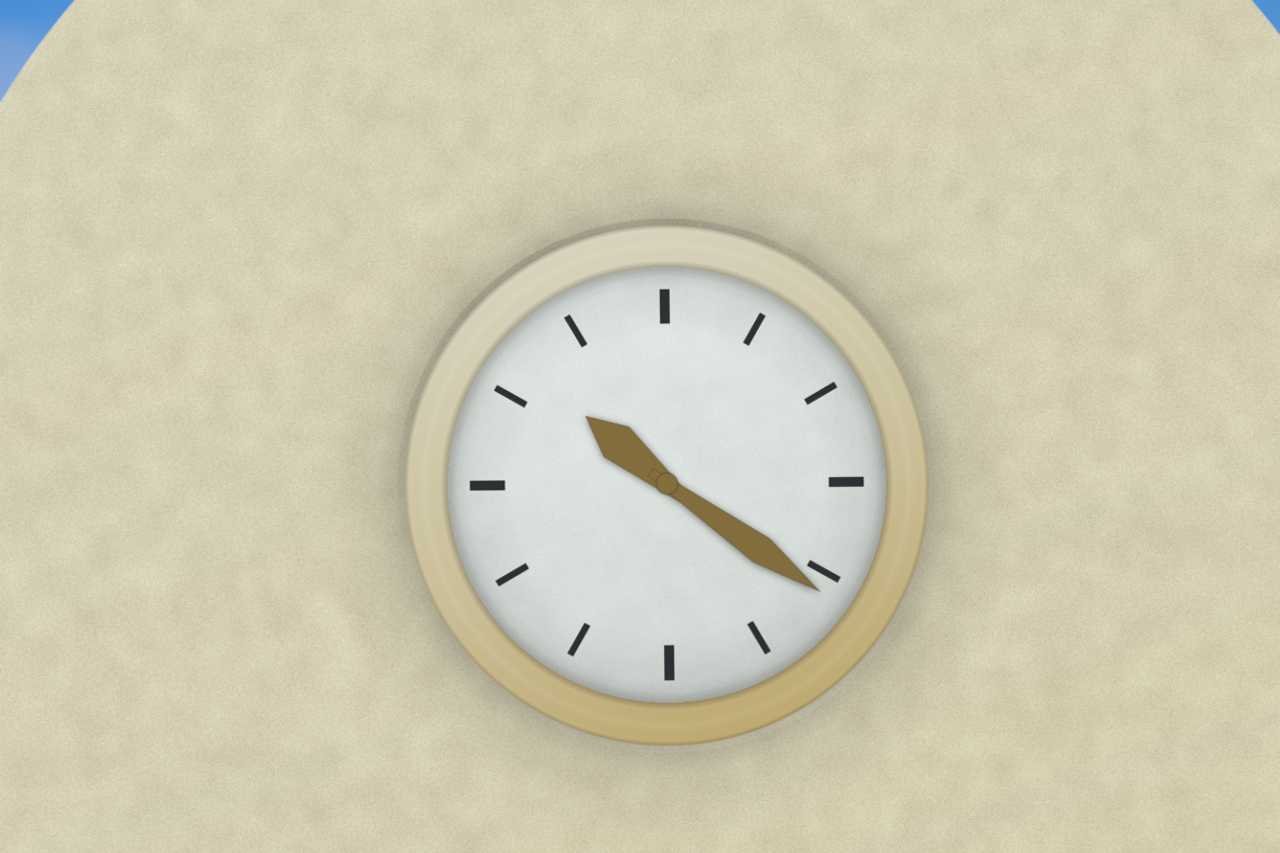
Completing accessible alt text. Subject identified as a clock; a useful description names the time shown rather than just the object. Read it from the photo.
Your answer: 10:21
